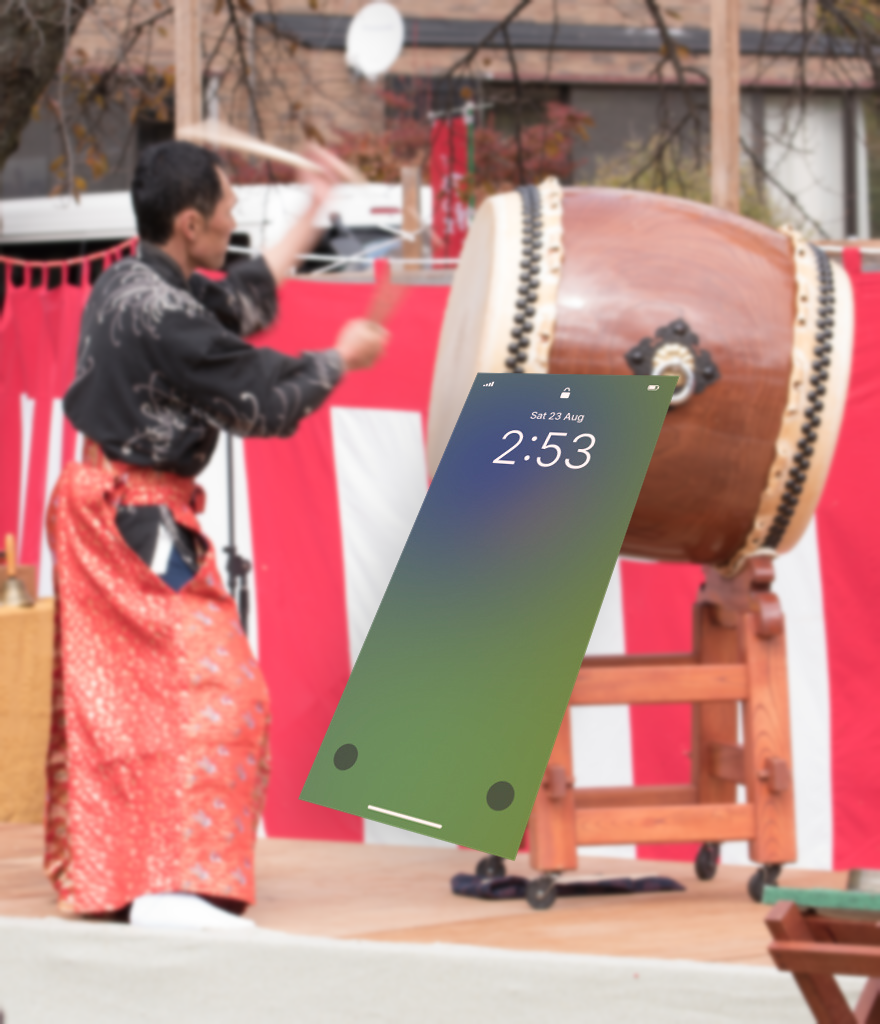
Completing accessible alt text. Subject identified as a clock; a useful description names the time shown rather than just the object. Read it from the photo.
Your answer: 2:53
